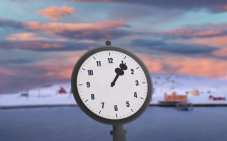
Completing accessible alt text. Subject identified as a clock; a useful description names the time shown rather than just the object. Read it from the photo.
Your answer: 1:06
